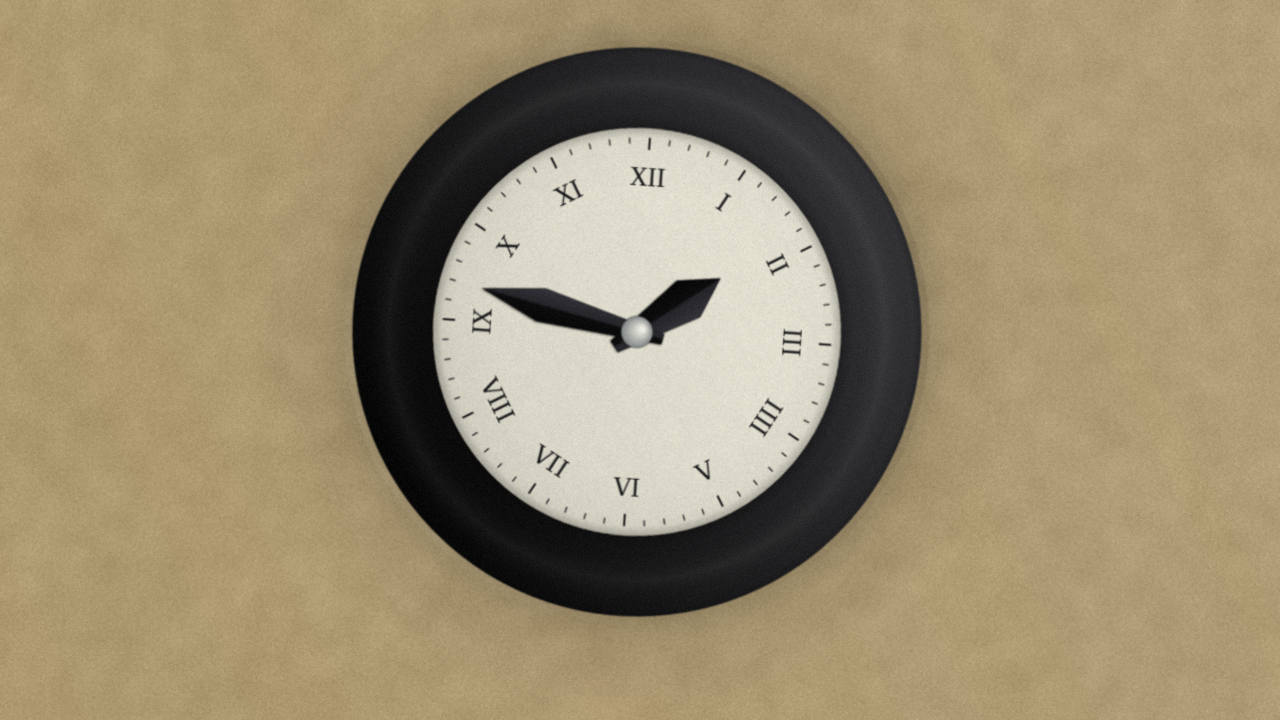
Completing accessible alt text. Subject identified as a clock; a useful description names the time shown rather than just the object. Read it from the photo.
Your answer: 1:47
